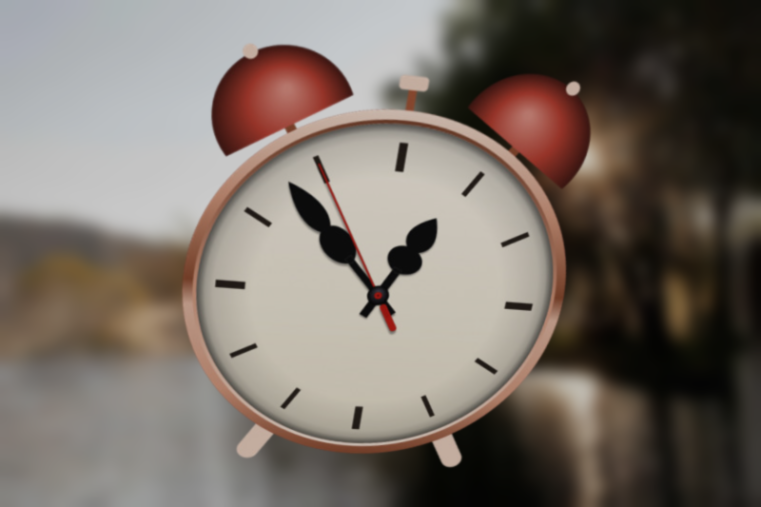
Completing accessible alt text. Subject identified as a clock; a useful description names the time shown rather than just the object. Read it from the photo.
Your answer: 12:52:55
